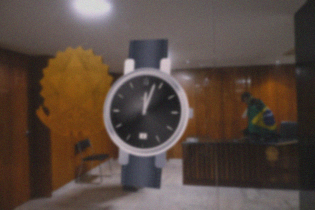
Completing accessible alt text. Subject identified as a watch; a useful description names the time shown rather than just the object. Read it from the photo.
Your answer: 12:03
